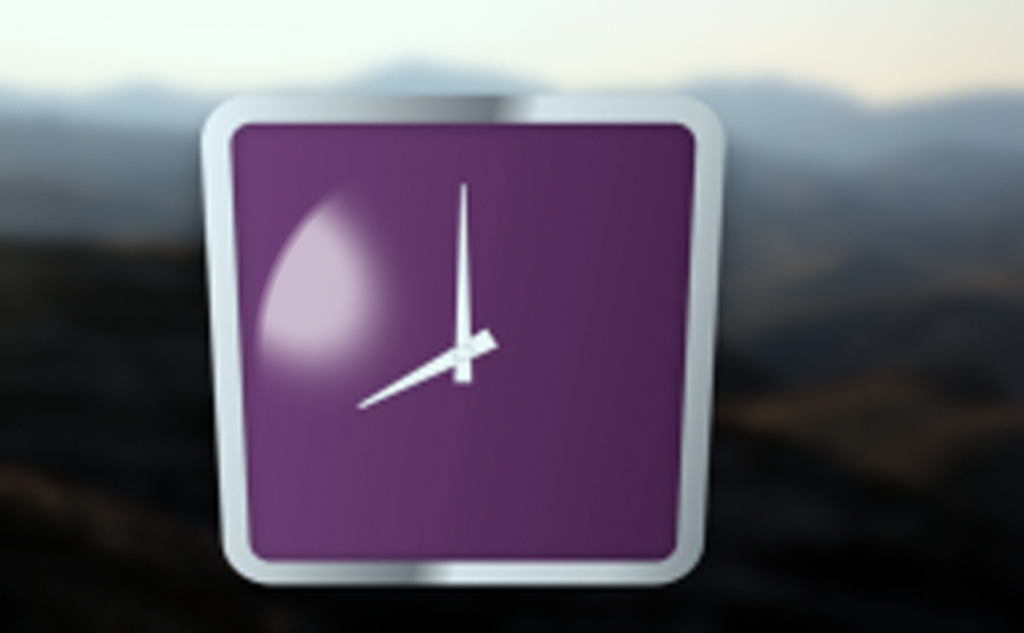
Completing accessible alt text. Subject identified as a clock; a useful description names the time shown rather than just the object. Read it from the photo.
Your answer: 8:00
